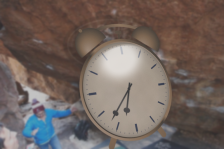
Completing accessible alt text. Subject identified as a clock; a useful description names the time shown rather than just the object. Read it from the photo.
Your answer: 6:37
